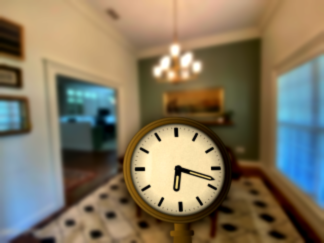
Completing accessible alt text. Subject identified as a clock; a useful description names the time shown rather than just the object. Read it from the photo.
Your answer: 6:18
